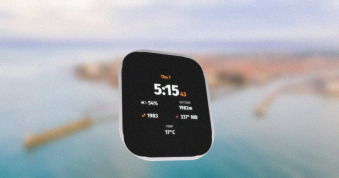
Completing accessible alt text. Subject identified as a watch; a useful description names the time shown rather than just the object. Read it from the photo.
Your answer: 5:15
